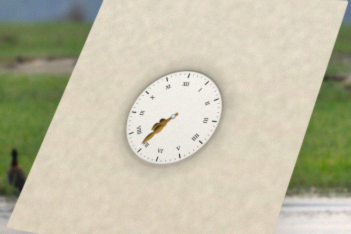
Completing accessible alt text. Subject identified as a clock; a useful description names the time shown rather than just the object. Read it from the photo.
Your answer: 7:36
